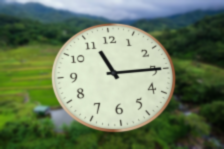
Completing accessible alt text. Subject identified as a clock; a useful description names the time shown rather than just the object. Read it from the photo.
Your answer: 11:15
